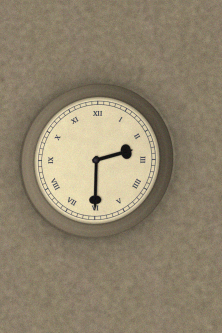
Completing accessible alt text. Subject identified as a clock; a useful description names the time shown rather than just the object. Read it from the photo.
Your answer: 2:30
